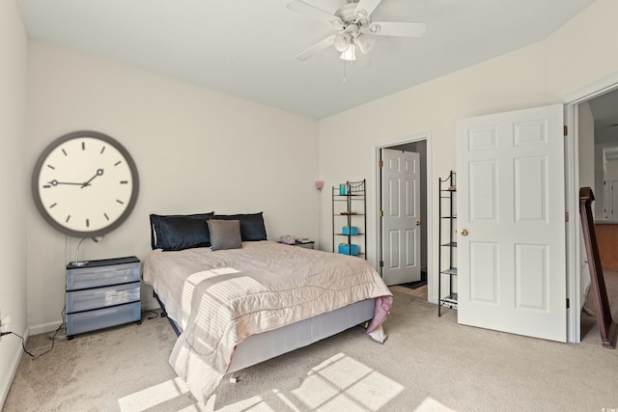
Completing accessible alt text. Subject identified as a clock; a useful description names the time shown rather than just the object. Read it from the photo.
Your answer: 1:46
